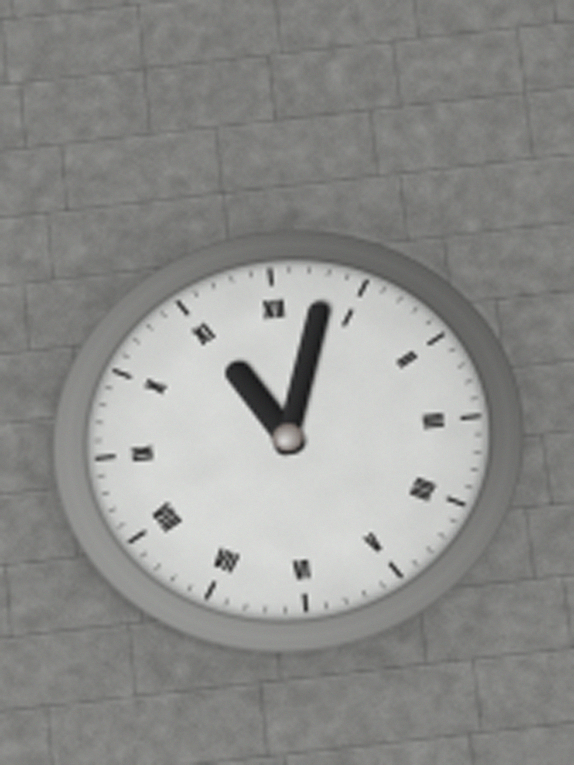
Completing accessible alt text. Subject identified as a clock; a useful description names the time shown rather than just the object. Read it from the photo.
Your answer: 11:03
